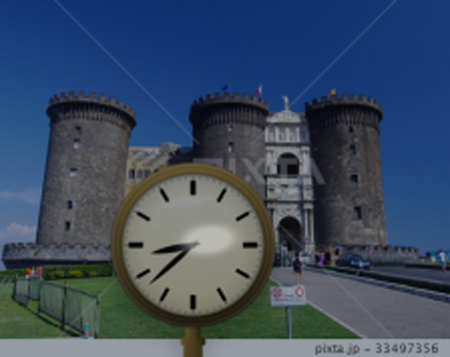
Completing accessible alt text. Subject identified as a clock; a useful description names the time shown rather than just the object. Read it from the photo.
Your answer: 8:38
